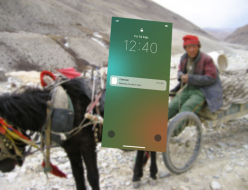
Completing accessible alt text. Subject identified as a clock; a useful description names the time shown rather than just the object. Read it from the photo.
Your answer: 12:40
